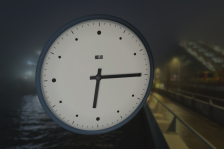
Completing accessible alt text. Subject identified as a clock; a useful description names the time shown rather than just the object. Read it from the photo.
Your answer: 6:15
